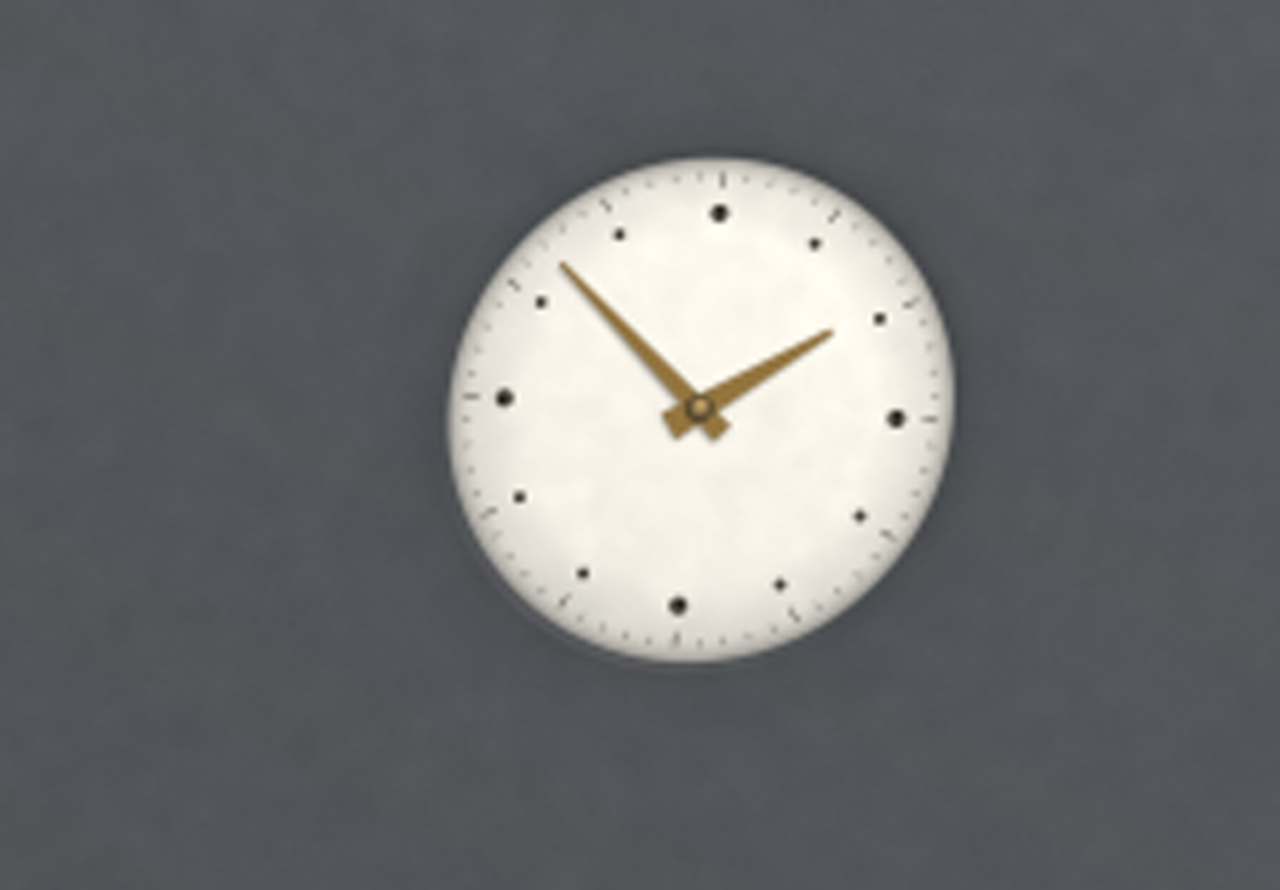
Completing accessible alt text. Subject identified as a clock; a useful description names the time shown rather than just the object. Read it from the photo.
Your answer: 1:52
